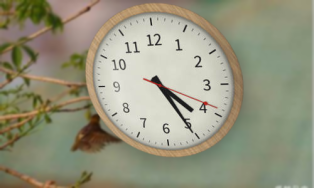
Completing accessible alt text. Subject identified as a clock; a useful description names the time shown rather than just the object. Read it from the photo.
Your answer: 4:25:19
